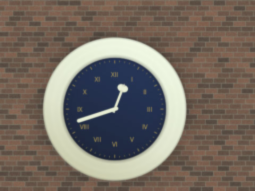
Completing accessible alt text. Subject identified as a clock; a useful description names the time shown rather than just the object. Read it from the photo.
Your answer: 12:42
